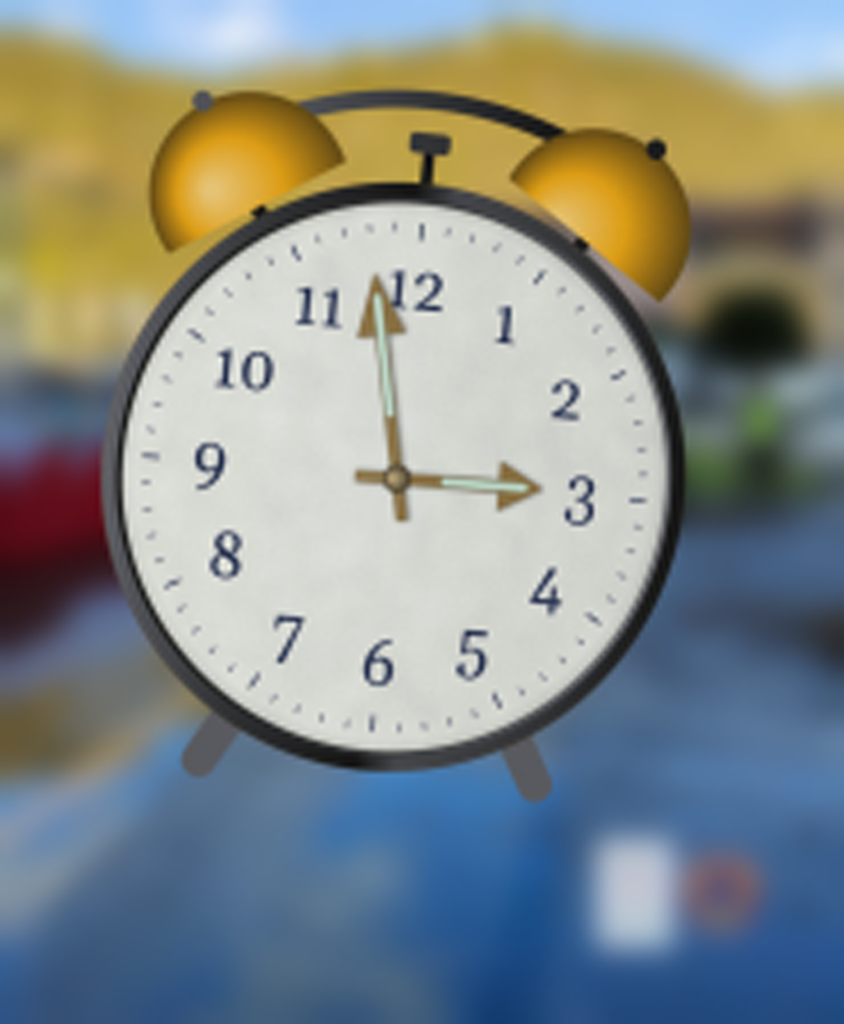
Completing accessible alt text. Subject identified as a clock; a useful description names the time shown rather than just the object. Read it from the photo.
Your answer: 2:58
